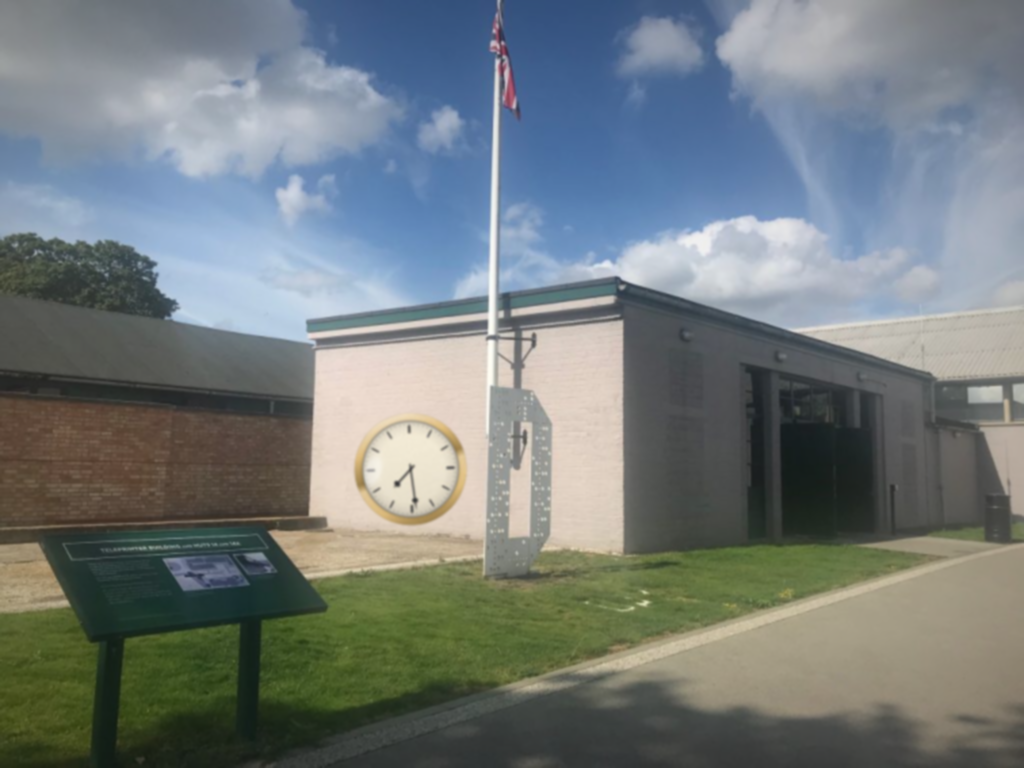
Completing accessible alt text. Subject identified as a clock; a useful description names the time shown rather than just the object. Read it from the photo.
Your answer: 7:29
